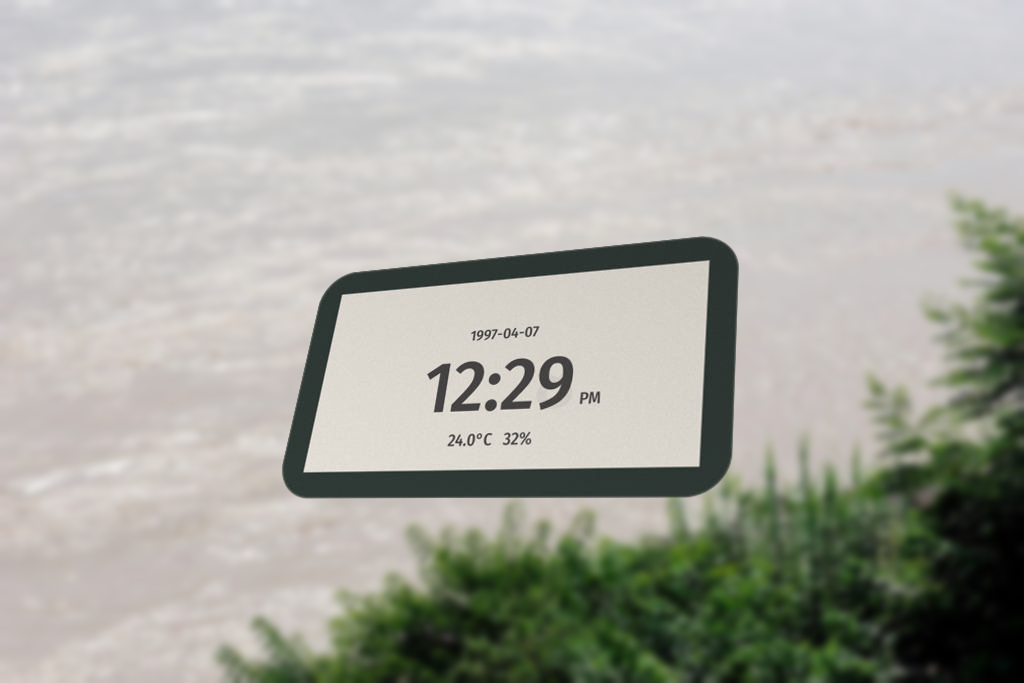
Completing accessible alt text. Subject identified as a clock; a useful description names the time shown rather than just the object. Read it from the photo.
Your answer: 12:29
